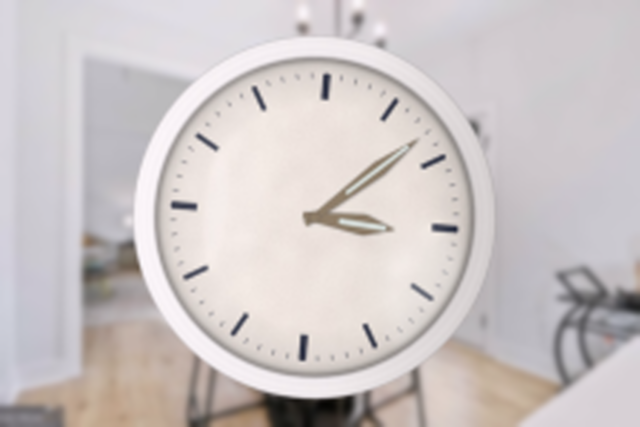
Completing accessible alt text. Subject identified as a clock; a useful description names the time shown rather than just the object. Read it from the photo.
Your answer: 3:08
